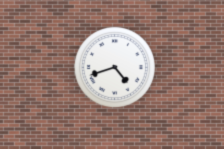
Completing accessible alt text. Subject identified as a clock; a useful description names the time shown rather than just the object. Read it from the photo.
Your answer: 4:42
